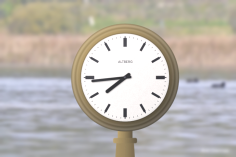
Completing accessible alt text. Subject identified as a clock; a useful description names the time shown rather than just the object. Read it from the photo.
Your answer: 7:44
